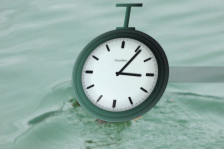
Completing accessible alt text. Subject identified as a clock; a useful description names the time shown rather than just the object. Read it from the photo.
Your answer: 3:06
